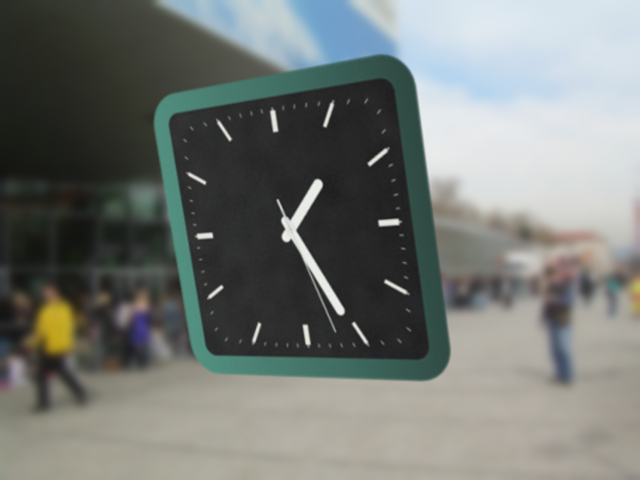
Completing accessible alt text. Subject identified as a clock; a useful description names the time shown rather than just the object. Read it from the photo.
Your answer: 1:25:27
